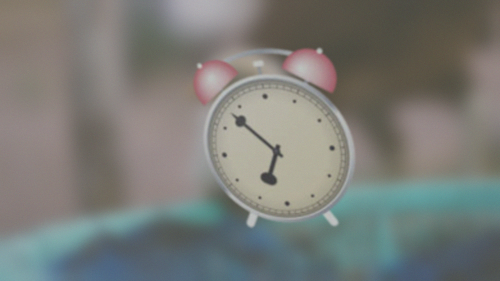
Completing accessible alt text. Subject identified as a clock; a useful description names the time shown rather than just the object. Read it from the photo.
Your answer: 6:53
